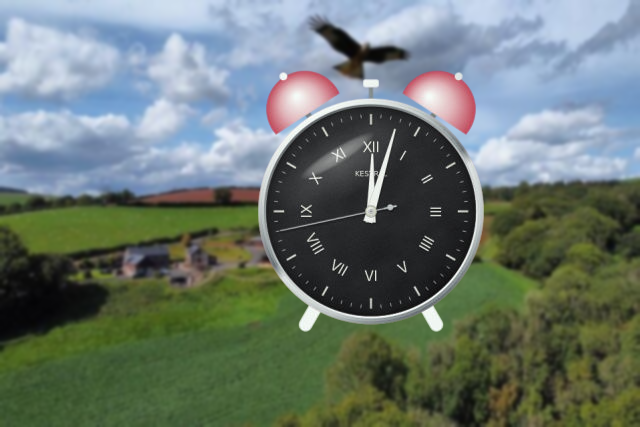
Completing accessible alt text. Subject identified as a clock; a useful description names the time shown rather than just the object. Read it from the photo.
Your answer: 12:02:43
